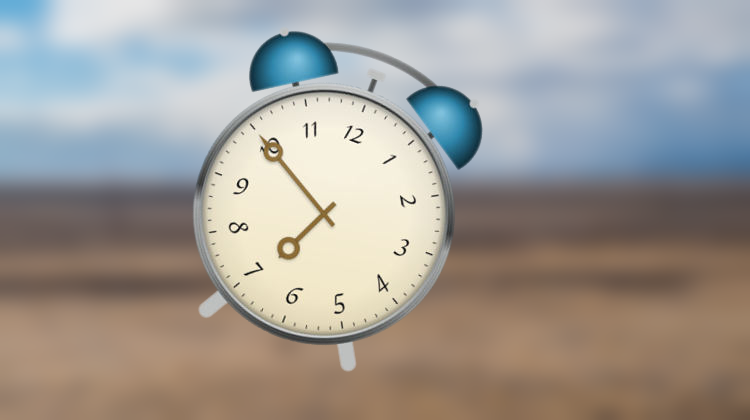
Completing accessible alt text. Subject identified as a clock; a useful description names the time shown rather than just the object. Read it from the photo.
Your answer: 6:50
